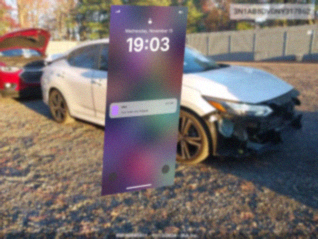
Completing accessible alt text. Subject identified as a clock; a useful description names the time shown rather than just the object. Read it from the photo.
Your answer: 19:03
